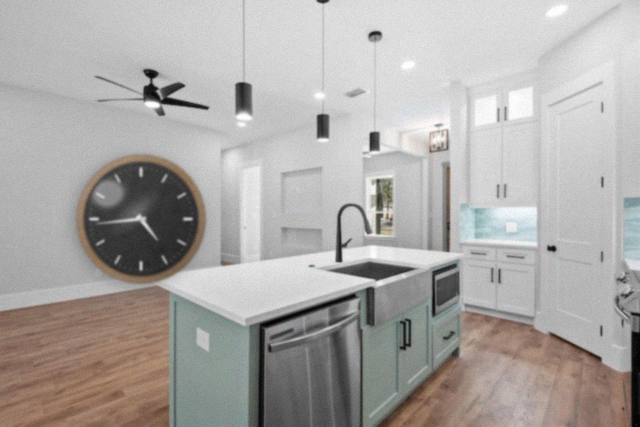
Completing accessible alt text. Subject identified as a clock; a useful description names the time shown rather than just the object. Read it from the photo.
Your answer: 4:44
